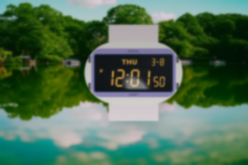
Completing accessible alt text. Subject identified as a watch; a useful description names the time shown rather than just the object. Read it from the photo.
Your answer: 12:01:50
